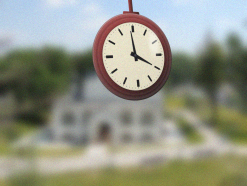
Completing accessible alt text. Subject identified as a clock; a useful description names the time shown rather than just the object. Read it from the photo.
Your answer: 3:59
